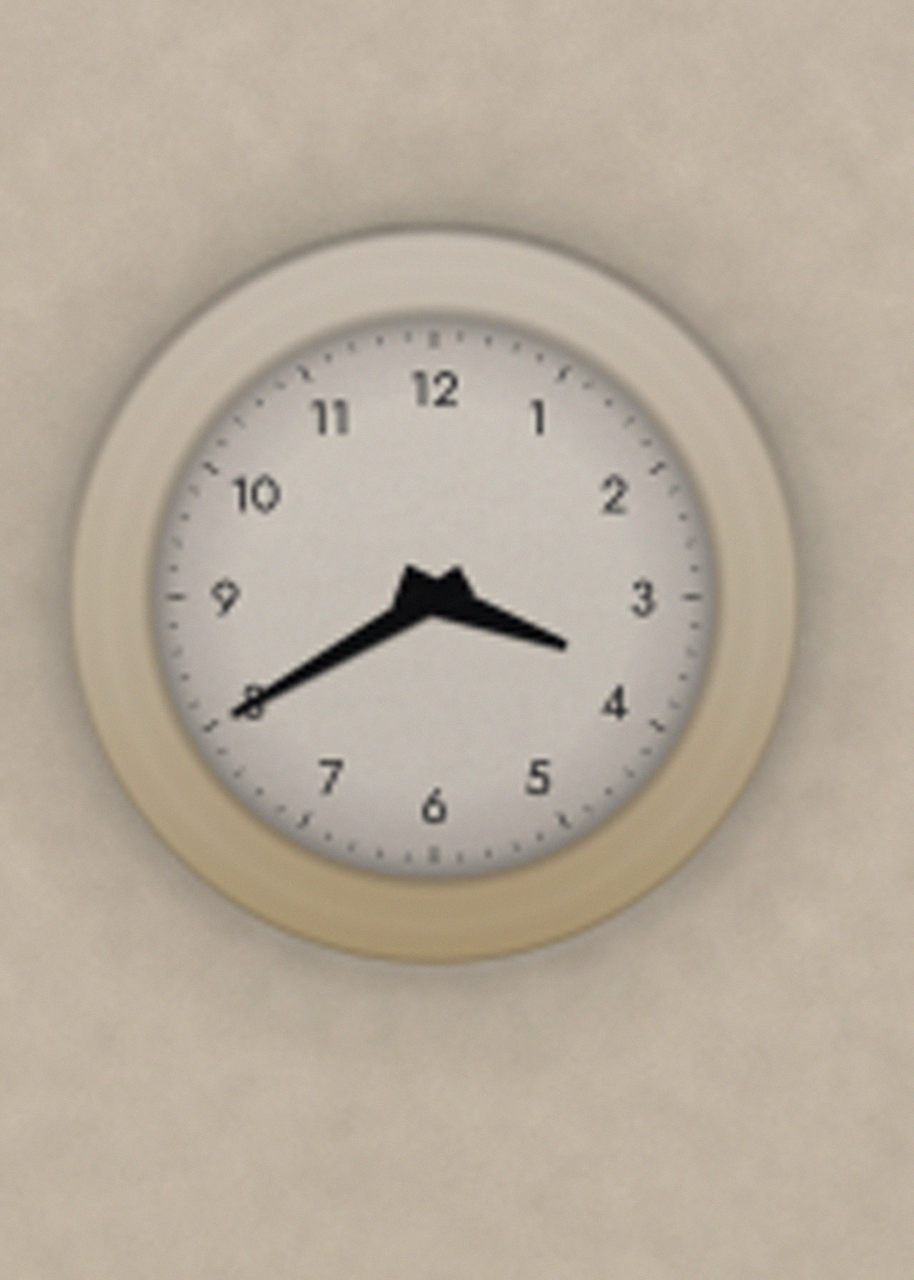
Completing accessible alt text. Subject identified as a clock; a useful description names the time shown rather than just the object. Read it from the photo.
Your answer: 3:40
